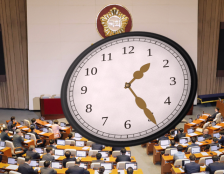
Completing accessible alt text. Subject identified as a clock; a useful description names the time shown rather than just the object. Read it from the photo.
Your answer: 1:25
